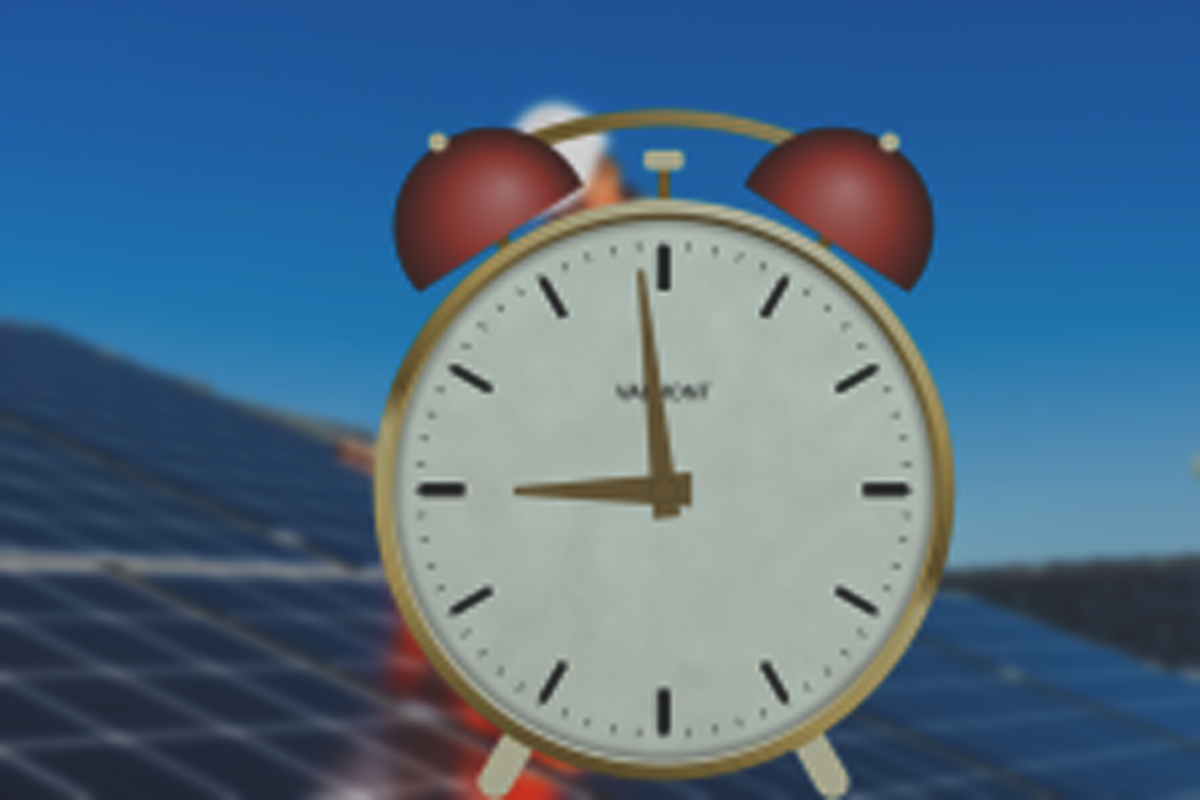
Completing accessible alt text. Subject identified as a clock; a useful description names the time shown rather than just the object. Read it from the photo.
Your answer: 8:59
